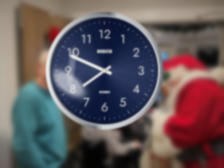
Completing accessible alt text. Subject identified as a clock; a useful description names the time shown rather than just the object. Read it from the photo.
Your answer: 7:49
